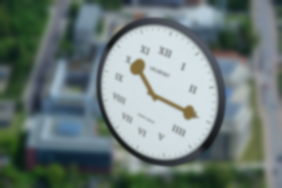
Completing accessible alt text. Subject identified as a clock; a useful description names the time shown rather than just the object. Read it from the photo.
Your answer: 10:15
